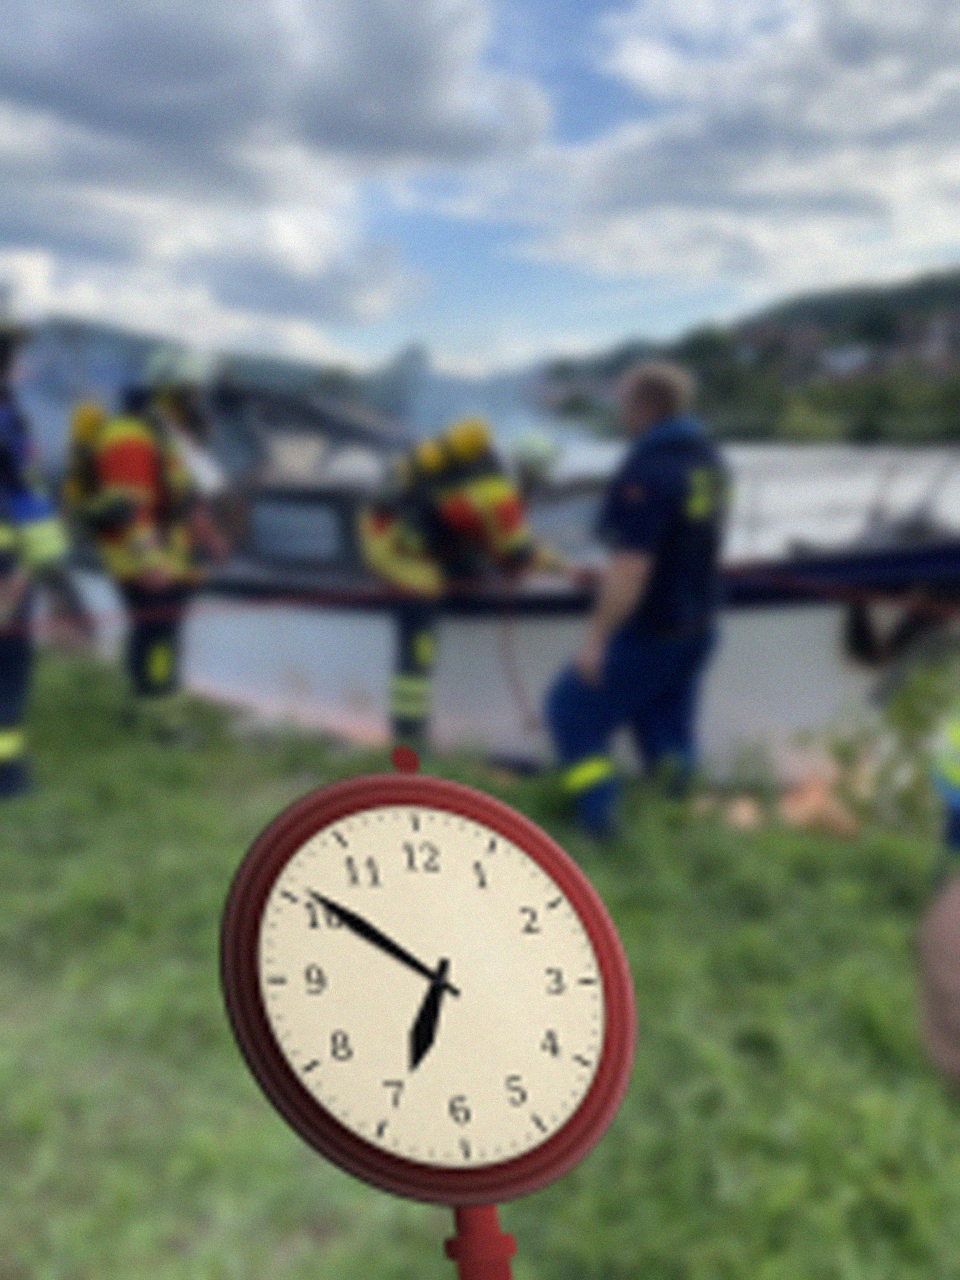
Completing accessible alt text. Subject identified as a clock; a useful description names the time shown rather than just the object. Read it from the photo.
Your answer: 6:51
